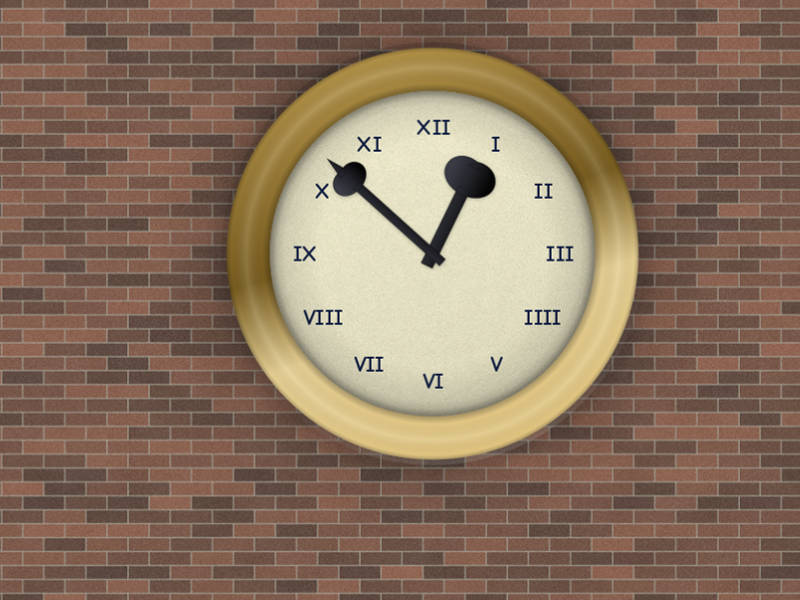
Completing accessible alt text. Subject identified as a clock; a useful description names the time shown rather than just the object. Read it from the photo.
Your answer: 12:52
